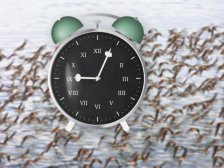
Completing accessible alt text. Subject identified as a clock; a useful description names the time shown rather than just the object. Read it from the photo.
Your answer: 9:04
